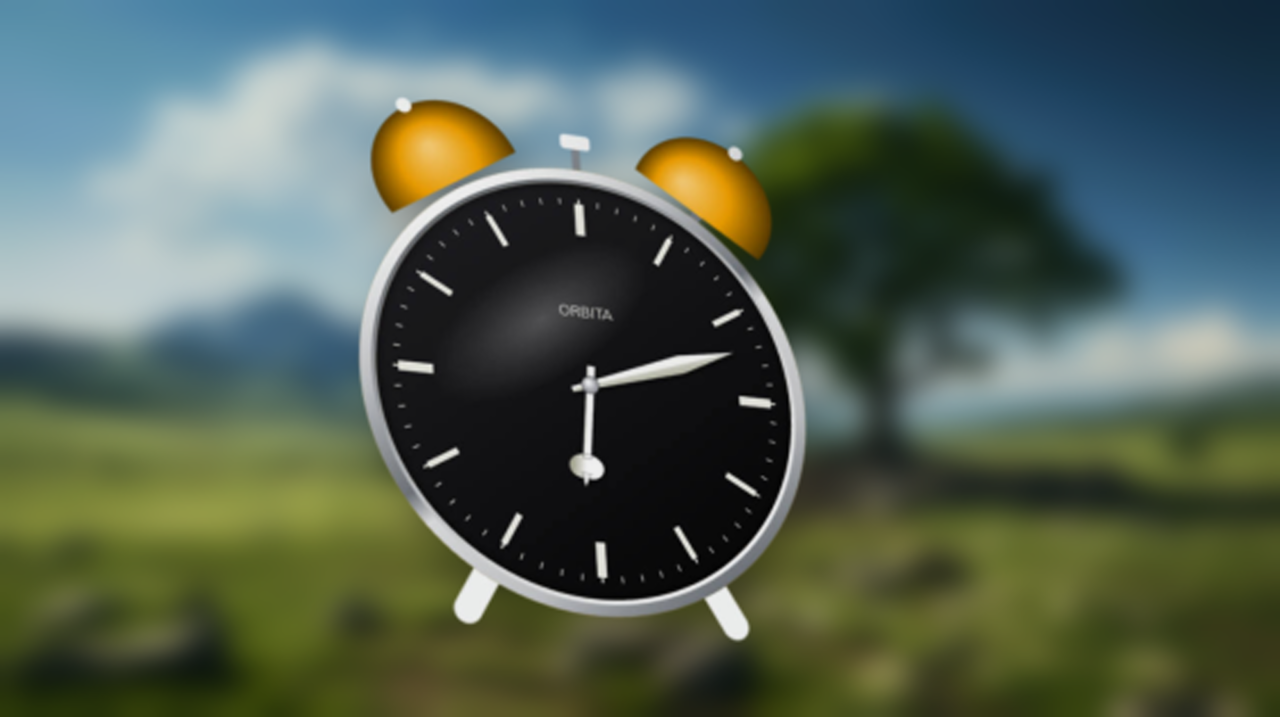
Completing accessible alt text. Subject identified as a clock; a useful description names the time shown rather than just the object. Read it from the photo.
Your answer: 6:12
